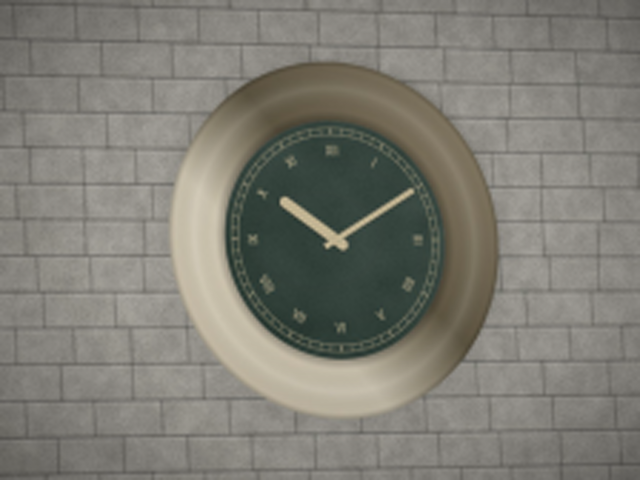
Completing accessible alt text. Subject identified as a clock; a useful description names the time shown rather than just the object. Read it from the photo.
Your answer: 10:10
